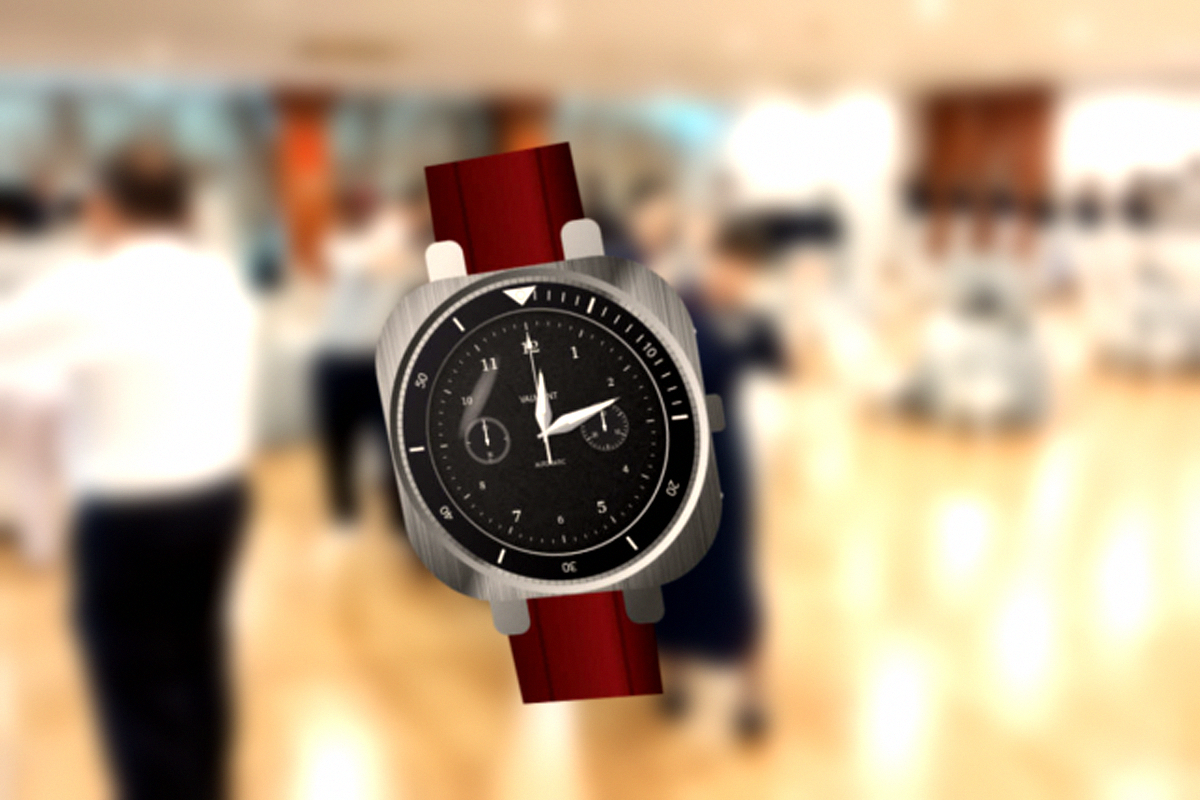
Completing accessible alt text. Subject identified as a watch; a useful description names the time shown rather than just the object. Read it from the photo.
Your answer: 12:12
